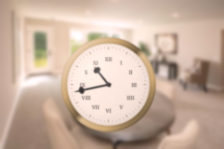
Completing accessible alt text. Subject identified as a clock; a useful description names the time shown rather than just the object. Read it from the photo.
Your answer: 10:43
